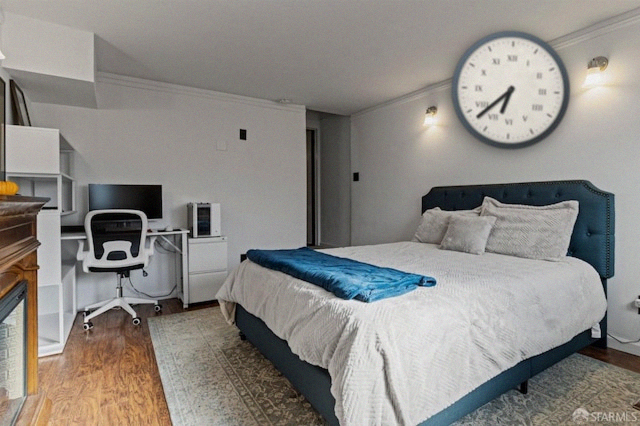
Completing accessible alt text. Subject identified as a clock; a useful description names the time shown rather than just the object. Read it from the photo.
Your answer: 6:38
